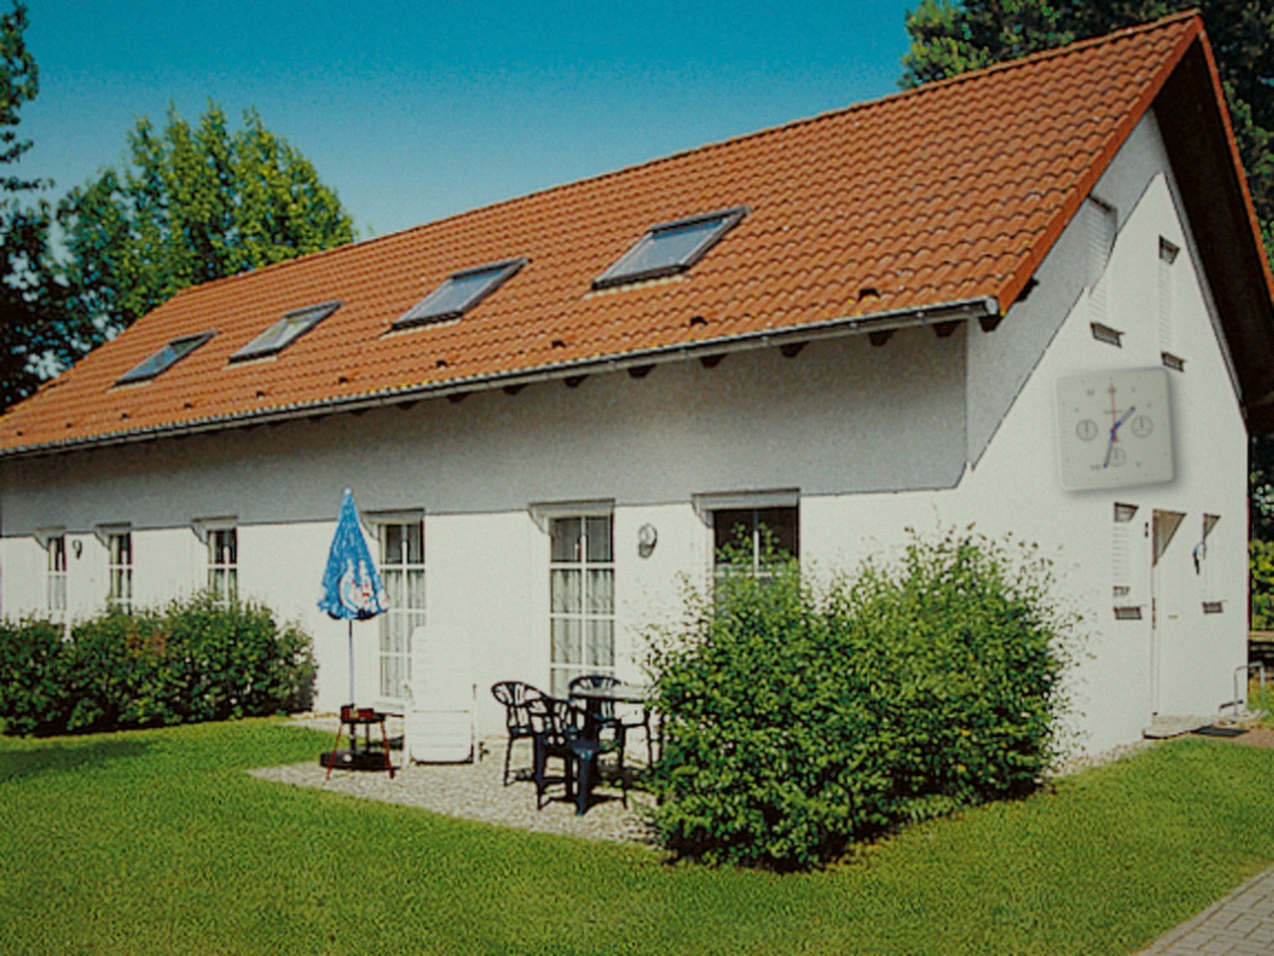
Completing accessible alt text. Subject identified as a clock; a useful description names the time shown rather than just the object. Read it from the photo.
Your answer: 1:33
